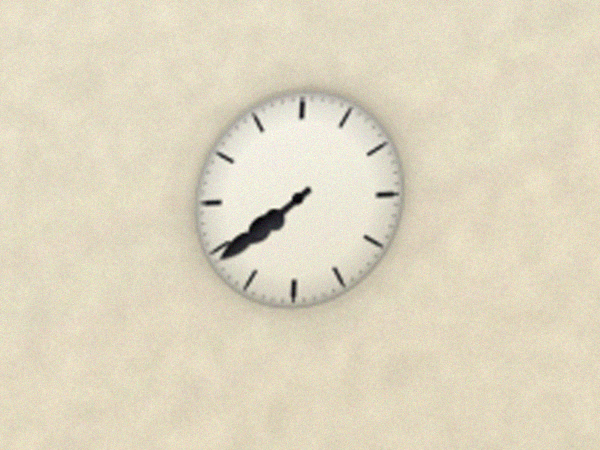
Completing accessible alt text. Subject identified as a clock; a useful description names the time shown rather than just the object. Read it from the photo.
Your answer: 7:39
